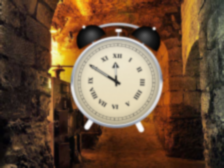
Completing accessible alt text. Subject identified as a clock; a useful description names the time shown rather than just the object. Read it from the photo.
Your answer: 11:50
